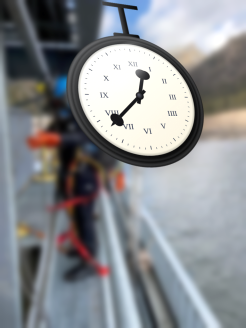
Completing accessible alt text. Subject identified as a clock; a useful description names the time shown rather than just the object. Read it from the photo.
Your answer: 12:38
